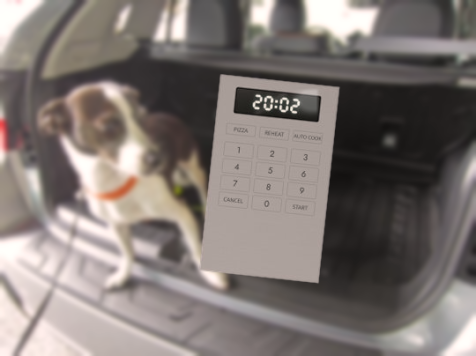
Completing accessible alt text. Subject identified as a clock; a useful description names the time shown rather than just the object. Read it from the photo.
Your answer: 20:02
